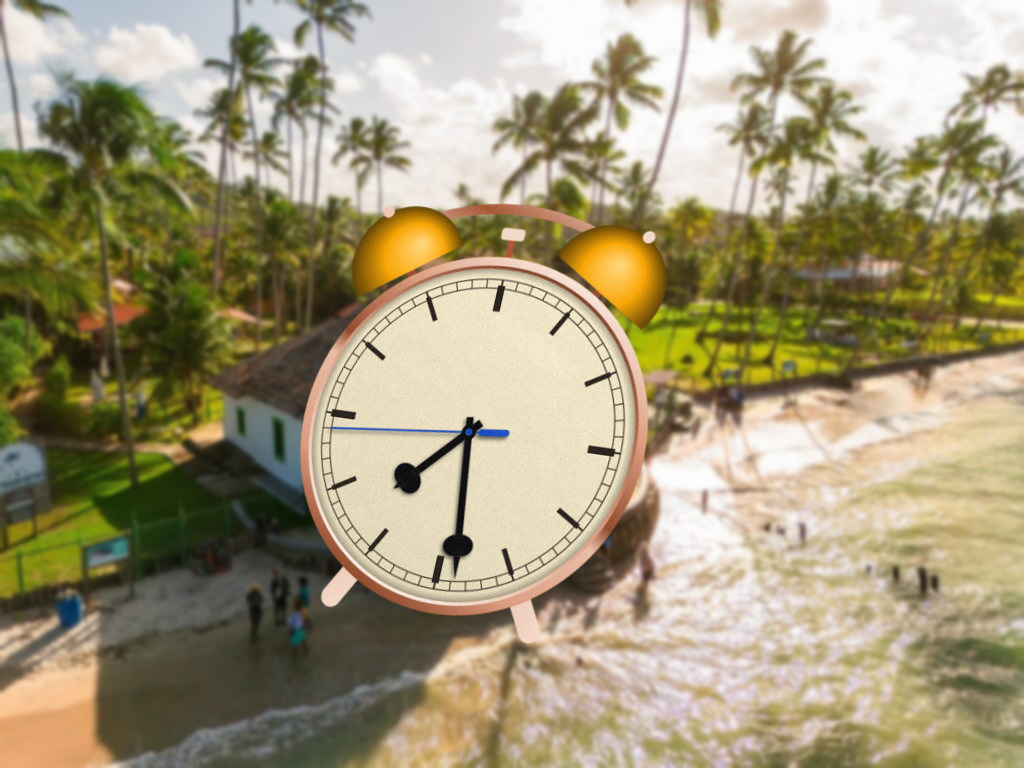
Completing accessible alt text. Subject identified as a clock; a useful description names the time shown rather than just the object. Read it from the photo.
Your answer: 7:28:44
